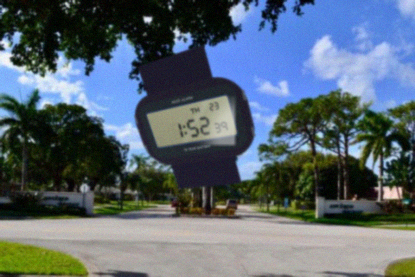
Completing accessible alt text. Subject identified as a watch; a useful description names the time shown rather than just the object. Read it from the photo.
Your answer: 1:52
